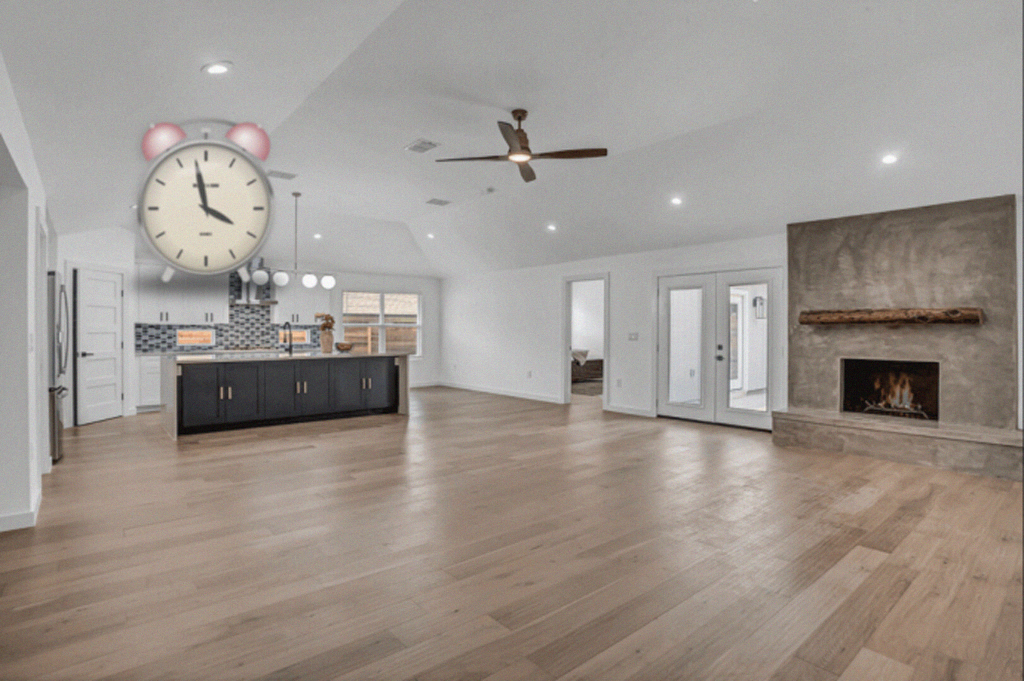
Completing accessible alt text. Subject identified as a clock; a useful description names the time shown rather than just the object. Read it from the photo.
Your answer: 3:58
